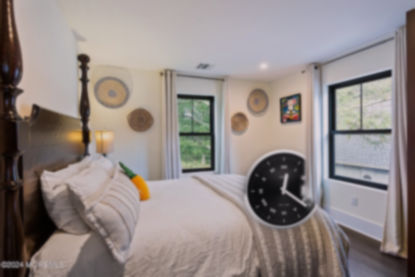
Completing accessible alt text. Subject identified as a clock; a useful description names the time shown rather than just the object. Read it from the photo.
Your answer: 12:21
